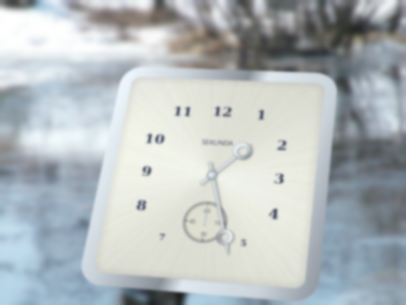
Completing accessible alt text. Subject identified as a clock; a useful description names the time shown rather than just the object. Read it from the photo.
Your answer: 1:27
